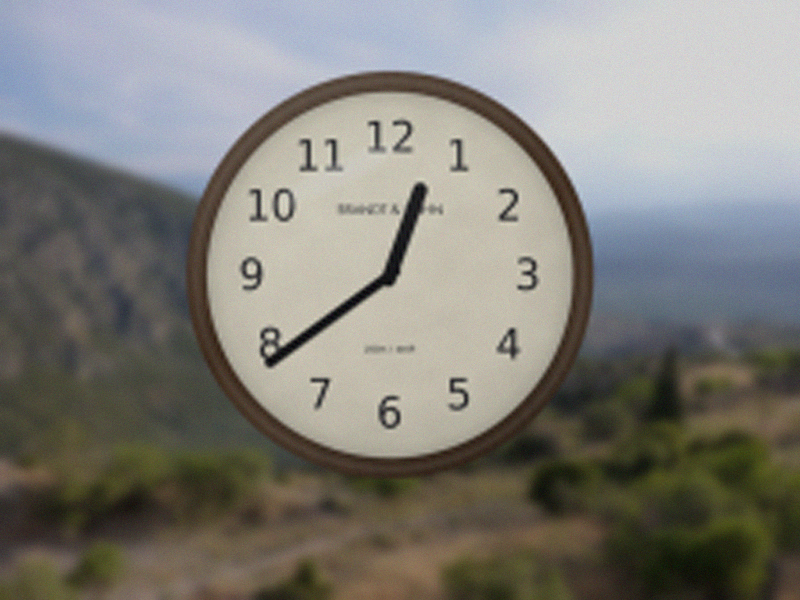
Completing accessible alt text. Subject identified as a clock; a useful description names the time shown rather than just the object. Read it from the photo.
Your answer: 12:39
